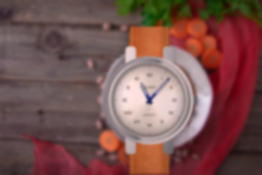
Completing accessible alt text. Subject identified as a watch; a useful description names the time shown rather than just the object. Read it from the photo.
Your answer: 11:07
